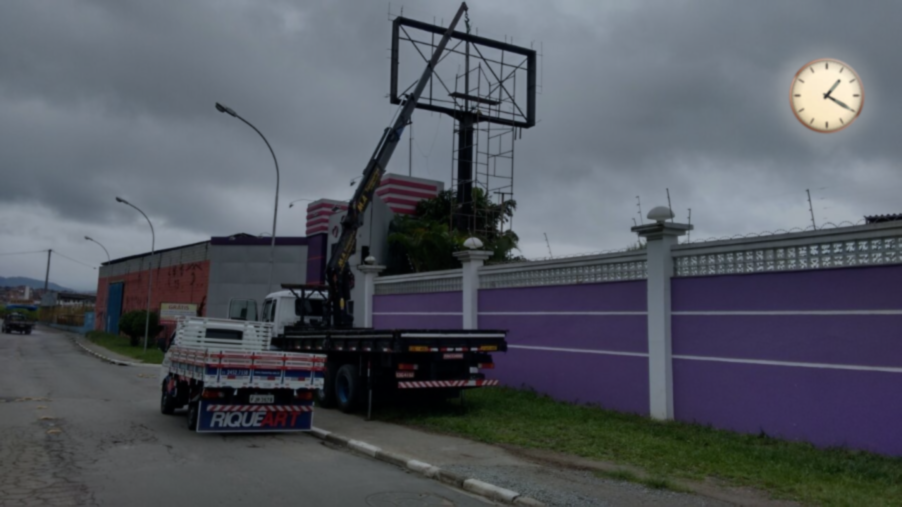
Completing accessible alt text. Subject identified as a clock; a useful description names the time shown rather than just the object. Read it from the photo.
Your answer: 1:20
